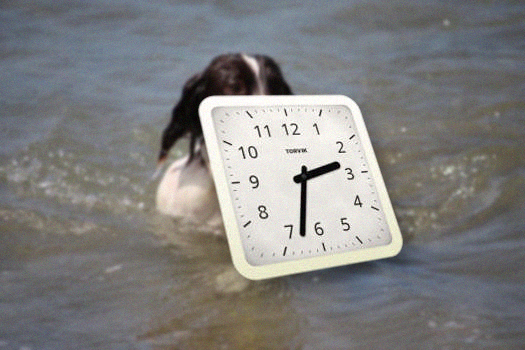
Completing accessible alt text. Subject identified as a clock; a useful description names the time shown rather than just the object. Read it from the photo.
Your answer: 2:33
